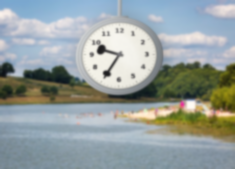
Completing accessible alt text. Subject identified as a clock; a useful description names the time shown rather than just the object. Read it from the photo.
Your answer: 9:35
